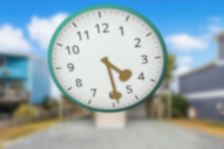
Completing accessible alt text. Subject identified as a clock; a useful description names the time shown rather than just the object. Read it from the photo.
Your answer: 4:29
